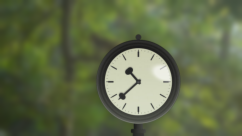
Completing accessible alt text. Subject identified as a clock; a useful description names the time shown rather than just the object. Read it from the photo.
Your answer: 10:38
